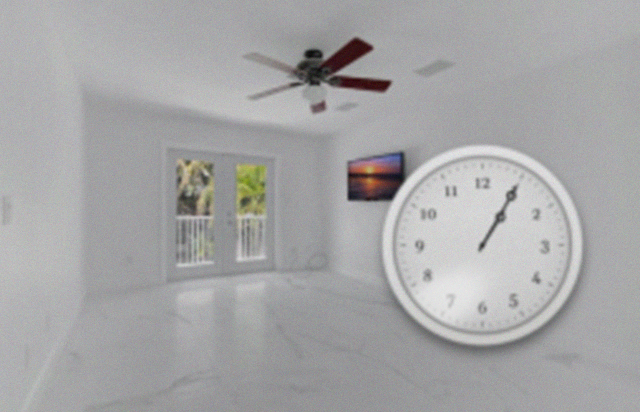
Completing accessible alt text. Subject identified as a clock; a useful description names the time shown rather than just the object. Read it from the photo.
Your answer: 1:05
